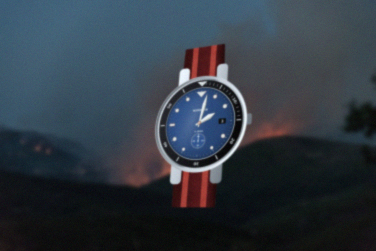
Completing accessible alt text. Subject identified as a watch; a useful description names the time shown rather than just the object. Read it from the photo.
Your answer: 2:02
